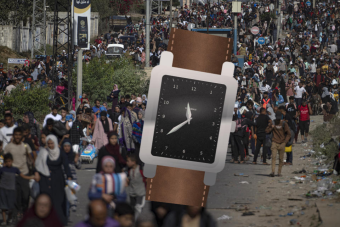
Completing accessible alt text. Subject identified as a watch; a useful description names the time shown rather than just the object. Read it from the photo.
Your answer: 11:38
